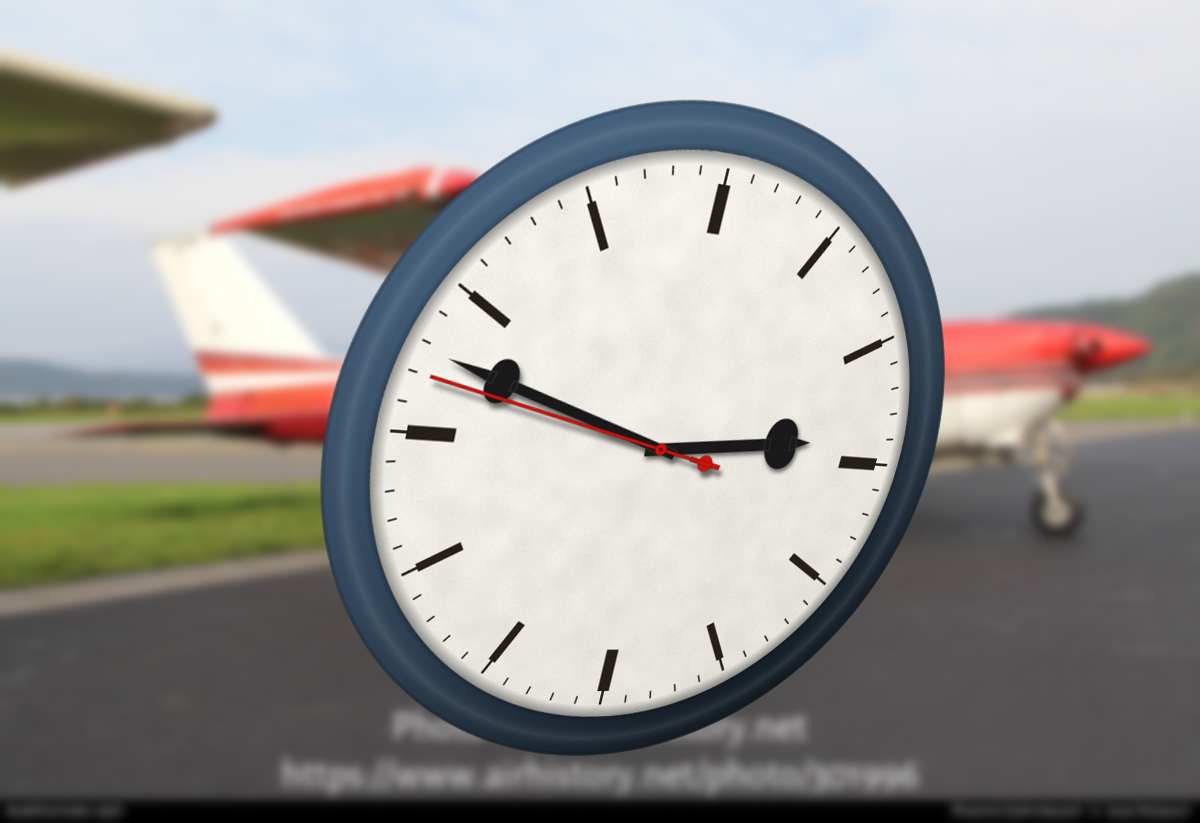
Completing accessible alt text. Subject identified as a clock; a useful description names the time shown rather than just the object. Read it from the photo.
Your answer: 2:47:47
